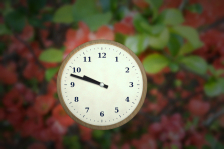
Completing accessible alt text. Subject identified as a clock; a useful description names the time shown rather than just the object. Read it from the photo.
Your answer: 9:48
